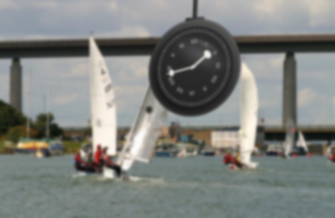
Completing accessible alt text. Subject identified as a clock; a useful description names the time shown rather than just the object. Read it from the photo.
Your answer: 1:43
